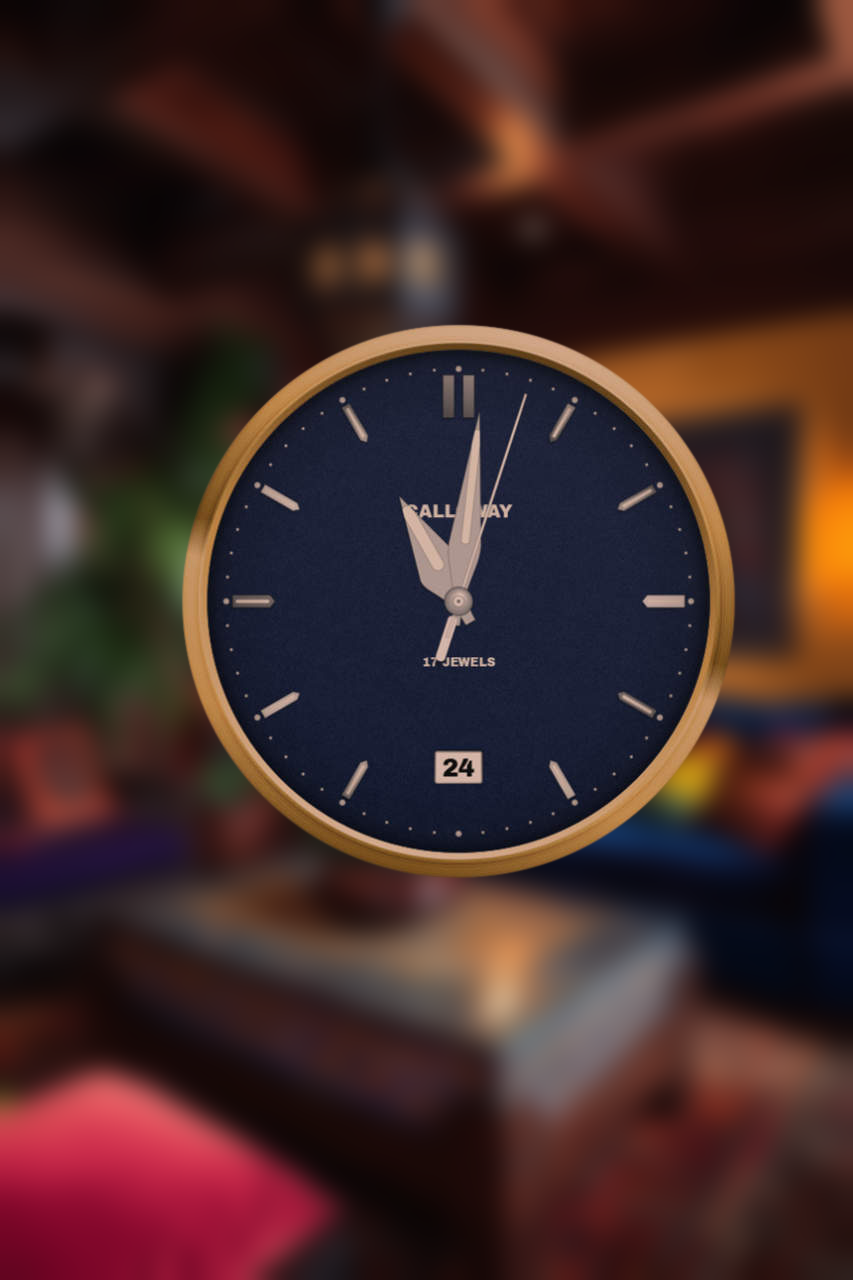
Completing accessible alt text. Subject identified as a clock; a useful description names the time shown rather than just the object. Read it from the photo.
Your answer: 11:01:03
